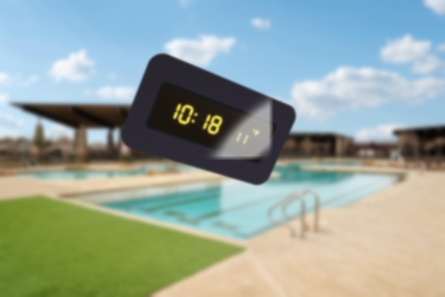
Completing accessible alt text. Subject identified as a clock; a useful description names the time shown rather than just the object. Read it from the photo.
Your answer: 10:18
